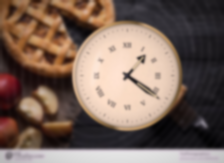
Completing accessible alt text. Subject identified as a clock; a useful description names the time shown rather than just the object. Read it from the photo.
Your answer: 1:21
